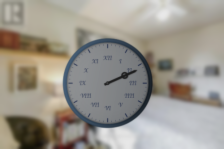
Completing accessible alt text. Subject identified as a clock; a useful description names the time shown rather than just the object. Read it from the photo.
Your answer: 2:11
